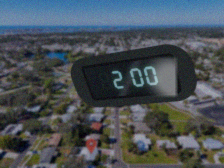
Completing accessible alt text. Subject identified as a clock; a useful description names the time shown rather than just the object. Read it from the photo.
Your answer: 2:00
